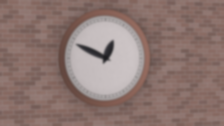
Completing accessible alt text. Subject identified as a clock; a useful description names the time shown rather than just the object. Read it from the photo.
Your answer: 12:49
